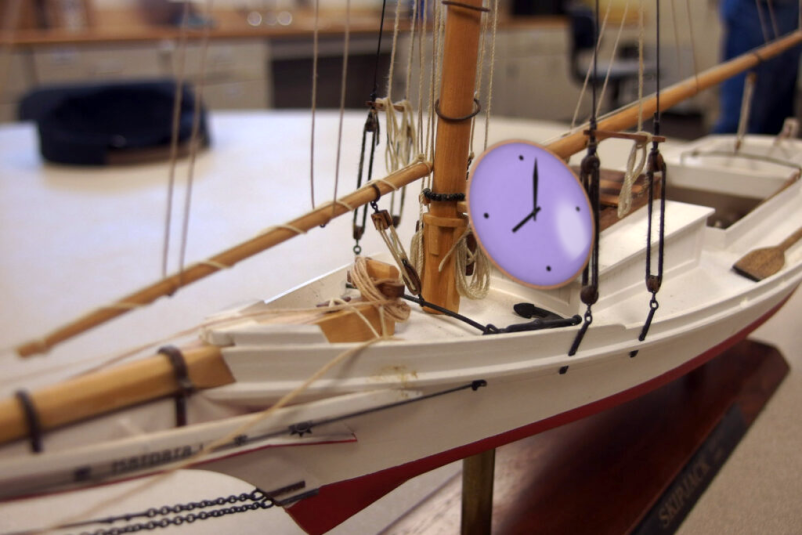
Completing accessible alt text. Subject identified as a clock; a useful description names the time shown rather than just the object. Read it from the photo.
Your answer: 8:03
